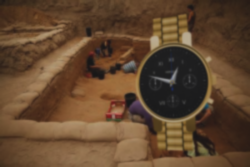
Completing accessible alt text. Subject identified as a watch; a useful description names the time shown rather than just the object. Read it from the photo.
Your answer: 12:48
